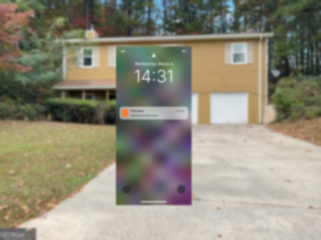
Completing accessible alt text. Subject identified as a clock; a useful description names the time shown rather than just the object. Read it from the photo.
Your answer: 14:31
